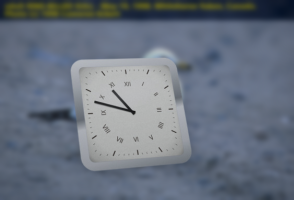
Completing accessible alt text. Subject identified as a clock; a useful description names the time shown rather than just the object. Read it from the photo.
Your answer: 10:48
